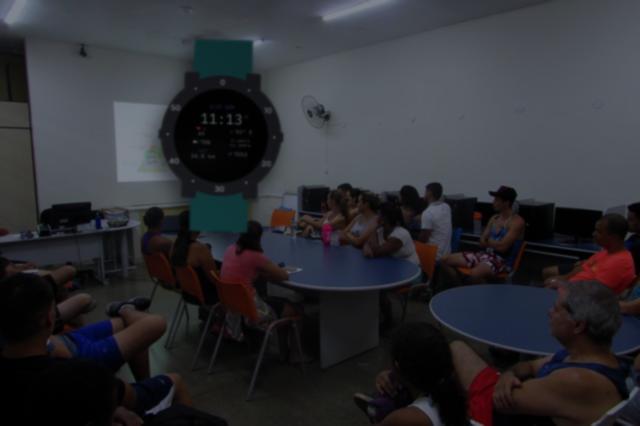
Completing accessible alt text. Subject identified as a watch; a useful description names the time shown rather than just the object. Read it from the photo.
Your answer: 11:13
